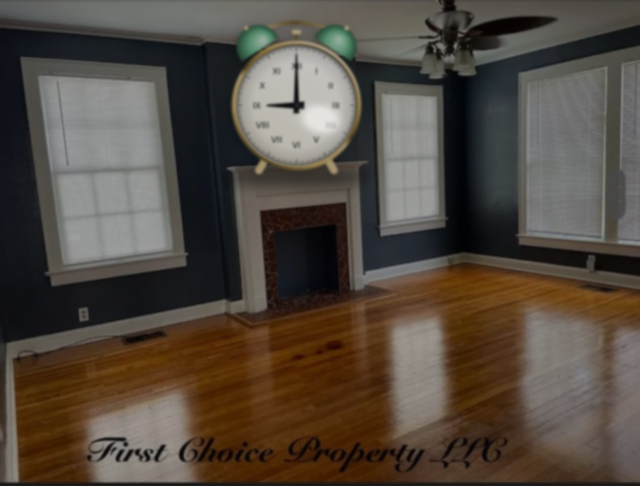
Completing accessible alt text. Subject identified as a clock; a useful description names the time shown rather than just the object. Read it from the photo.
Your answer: 9:00
